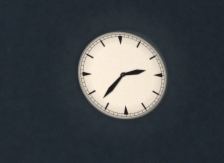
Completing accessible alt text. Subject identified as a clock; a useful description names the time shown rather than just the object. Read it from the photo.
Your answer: 2:37
